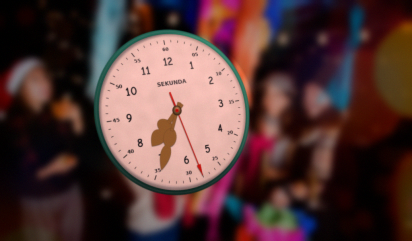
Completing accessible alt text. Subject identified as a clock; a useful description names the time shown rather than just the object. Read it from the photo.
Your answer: 7:34:28
